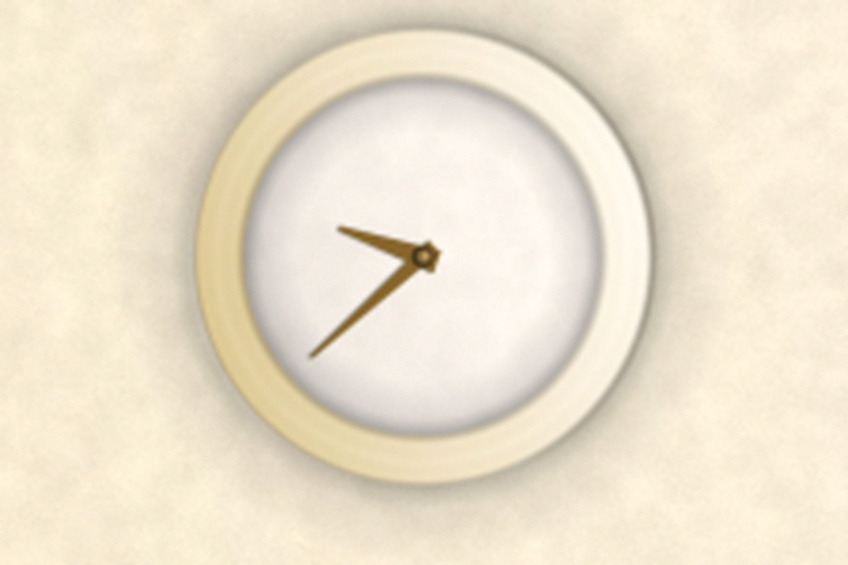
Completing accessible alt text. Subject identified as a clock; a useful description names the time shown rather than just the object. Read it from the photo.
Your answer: 9:38
